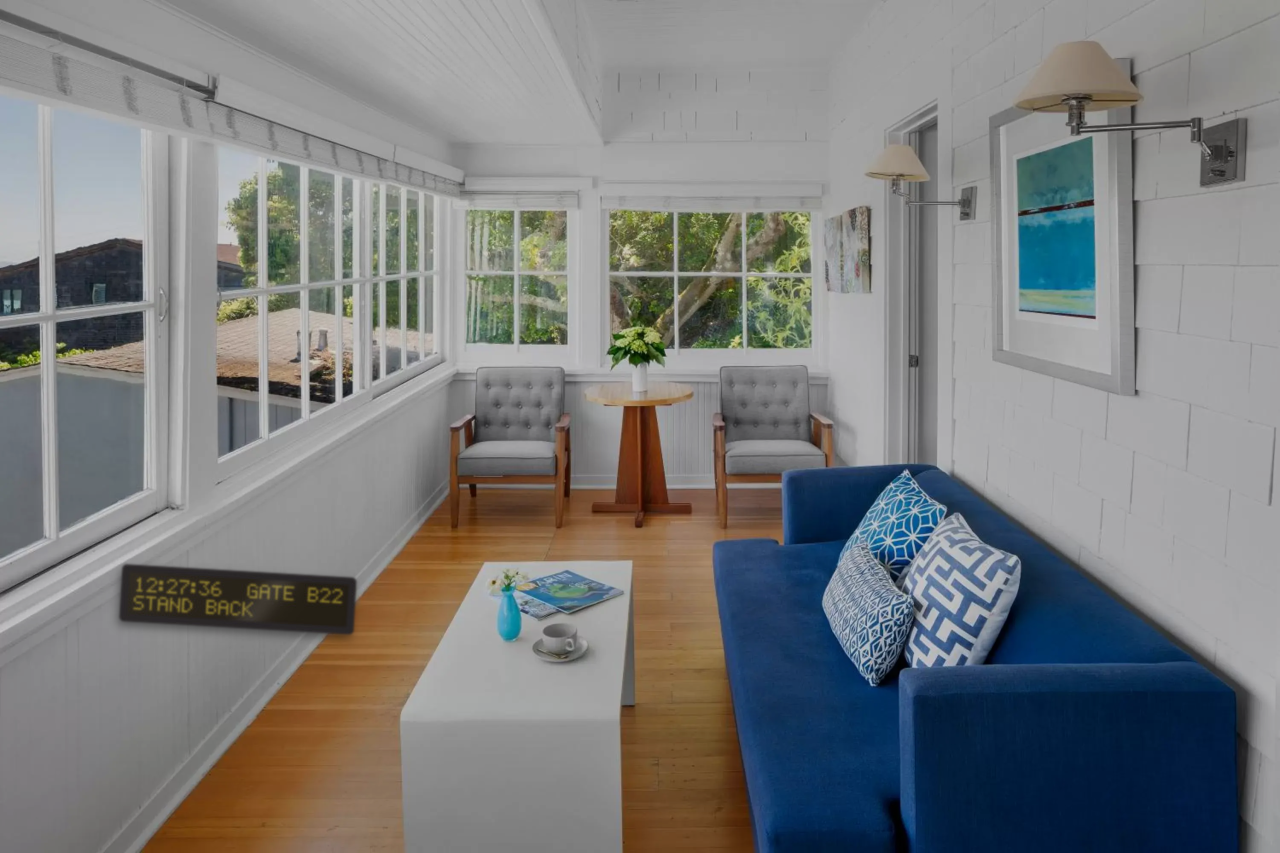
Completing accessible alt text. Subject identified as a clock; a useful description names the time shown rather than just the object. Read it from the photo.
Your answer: 12:27:36
